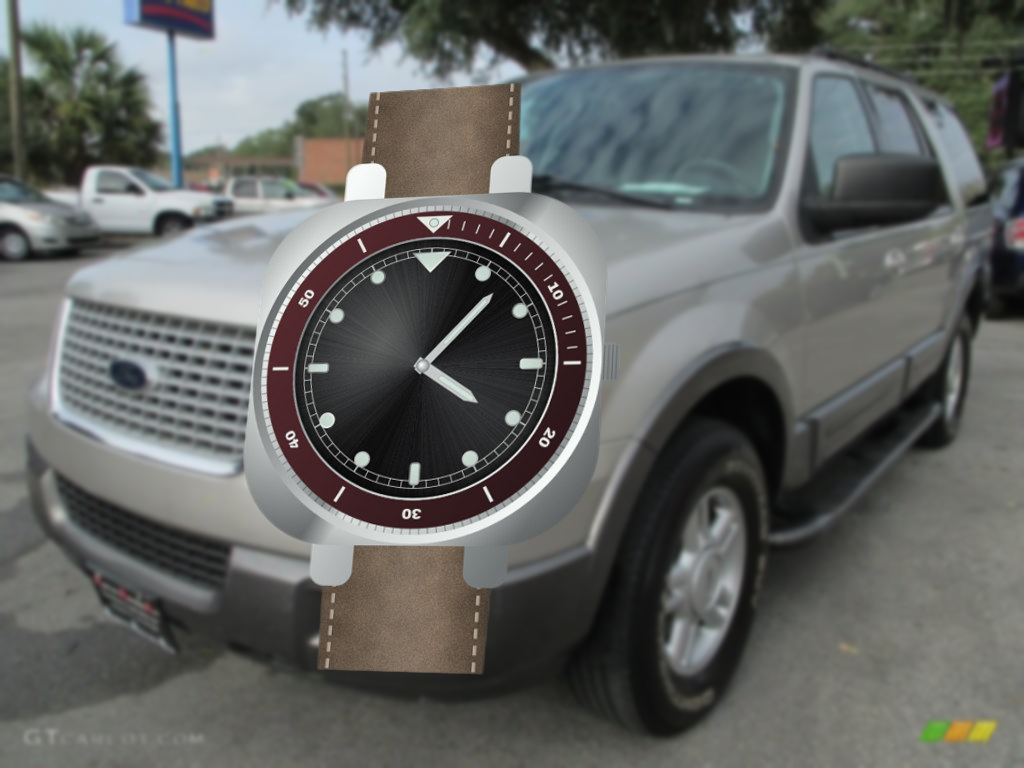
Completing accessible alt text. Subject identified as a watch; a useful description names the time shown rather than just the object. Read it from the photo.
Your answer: 4:07
